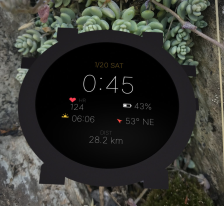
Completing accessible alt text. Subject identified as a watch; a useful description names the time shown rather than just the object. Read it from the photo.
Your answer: 0:45
